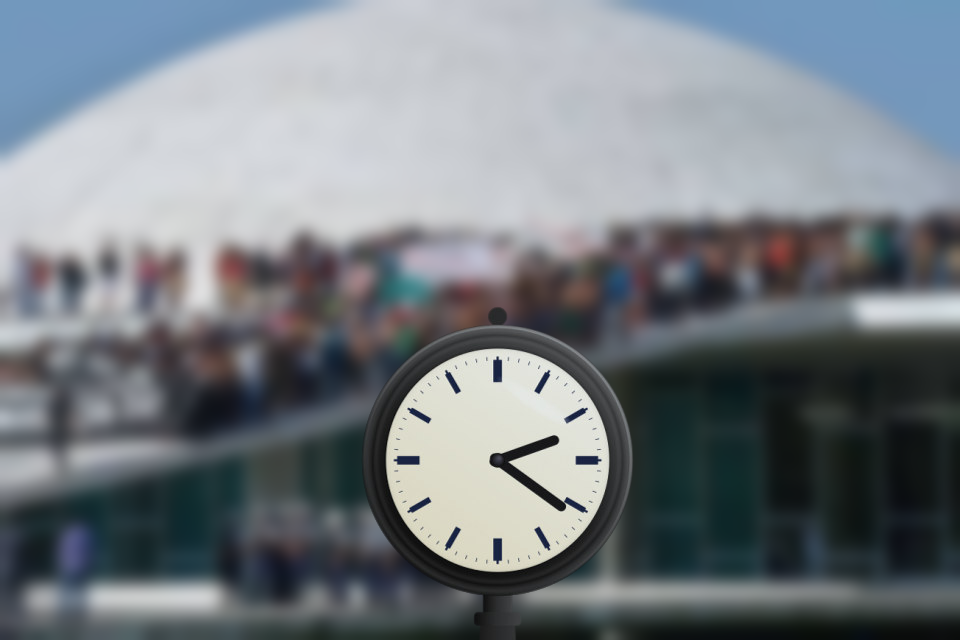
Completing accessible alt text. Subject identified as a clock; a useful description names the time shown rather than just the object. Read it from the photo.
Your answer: 2:21
